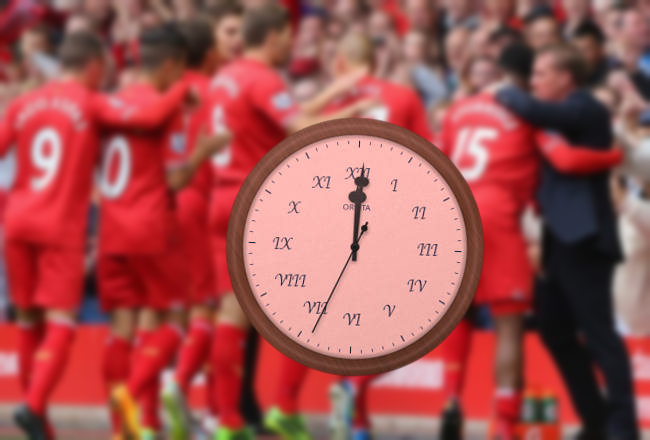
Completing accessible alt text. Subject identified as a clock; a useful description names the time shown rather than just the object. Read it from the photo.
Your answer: 12:00:34
